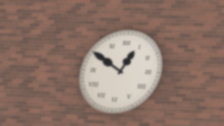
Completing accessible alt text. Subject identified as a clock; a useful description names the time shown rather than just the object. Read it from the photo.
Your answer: 12:50
